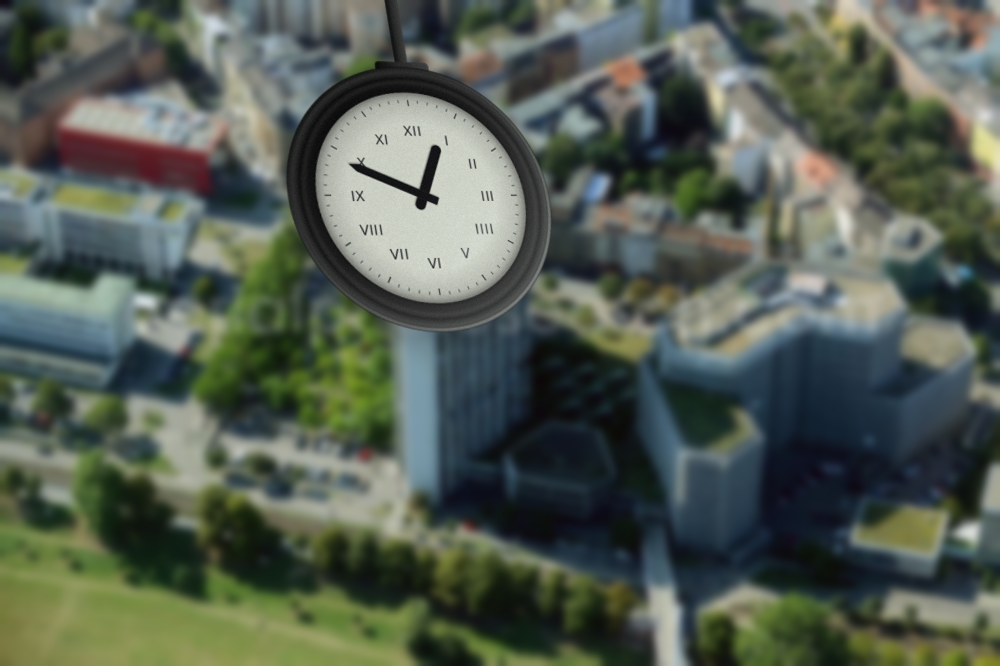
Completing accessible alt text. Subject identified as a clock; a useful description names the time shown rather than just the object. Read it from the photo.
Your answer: 12:49
